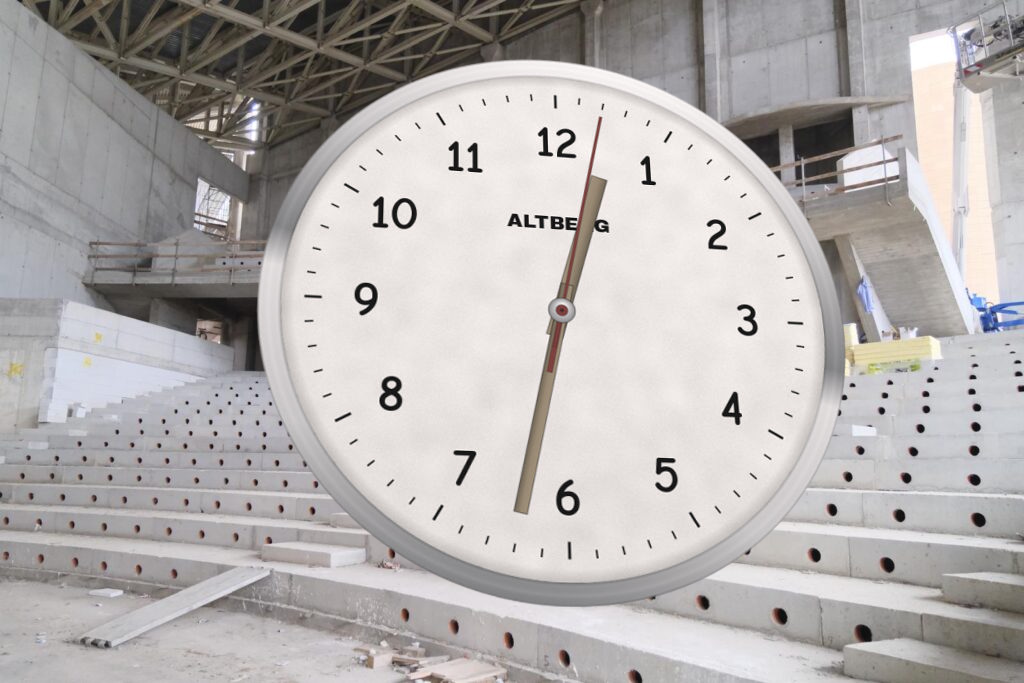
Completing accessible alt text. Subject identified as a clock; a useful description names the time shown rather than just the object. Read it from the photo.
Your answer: 12:32:02
